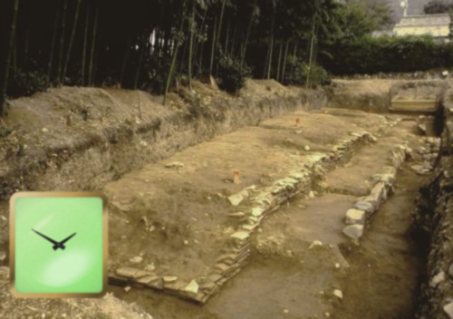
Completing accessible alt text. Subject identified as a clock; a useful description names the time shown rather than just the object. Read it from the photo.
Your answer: 1:50
